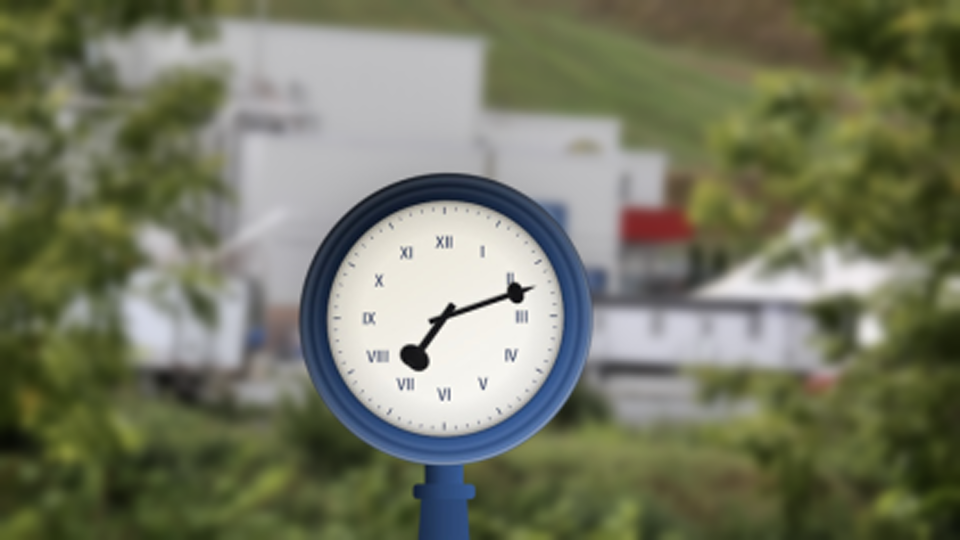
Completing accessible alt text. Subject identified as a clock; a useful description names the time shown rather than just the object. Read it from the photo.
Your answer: 7:12
